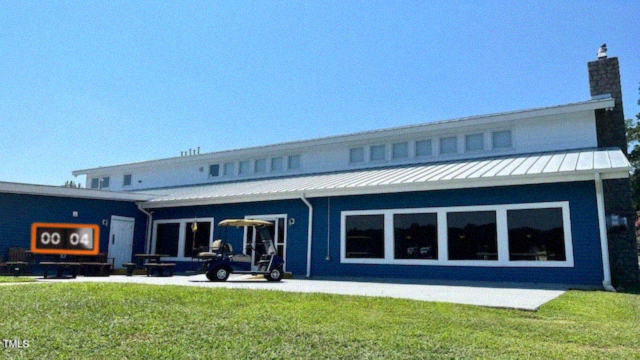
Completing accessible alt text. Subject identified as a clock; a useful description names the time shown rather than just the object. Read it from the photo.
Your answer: 0:04
